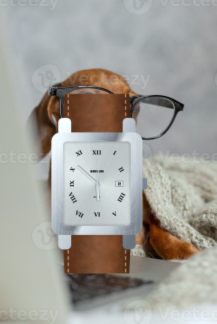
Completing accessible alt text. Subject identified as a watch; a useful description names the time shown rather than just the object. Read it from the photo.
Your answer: 5:52
